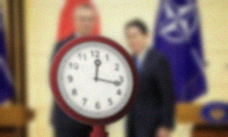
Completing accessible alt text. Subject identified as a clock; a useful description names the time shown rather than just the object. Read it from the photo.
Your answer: 12:17
